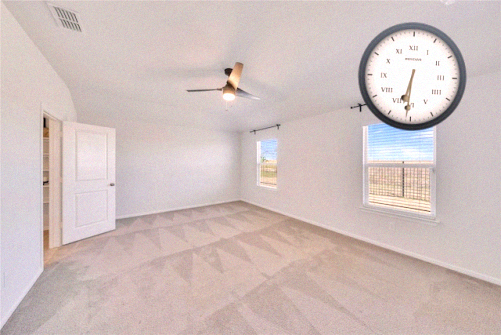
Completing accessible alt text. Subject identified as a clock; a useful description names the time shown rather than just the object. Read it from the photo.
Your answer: 6:31
